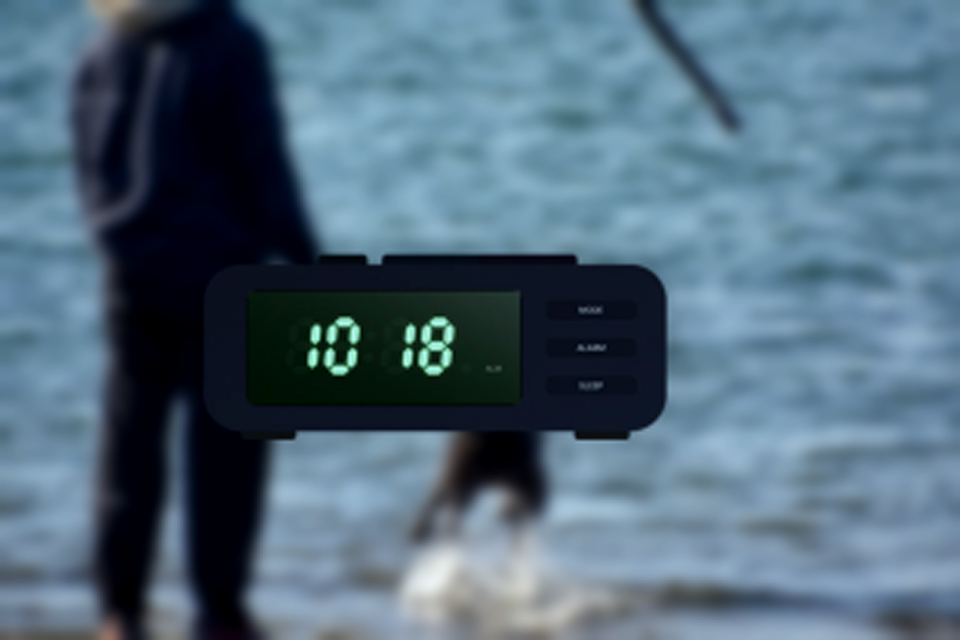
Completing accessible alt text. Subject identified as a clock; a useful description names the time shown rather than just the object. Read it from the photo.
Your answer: 10:18
